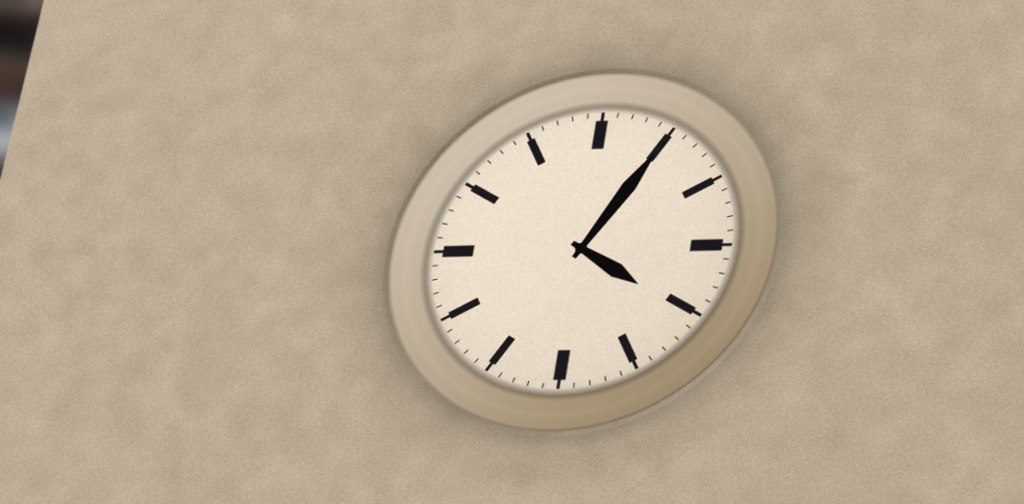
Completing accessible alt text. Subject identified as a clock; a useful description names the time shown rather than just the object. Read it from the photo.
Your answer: 4:05
